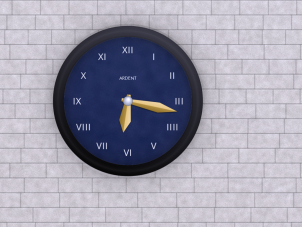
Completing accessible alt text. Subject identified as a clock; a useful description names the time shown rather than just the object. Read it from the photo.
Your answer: 6:17
